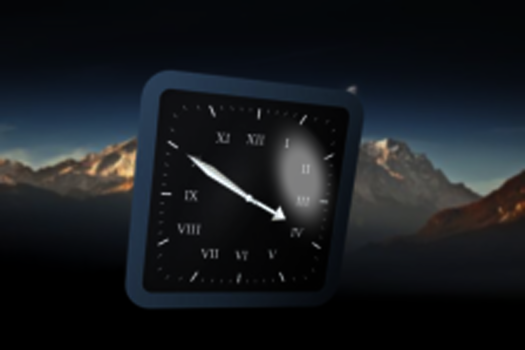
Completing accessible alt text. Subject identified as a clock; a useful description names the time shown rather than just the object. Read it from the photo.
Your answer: 3:50
